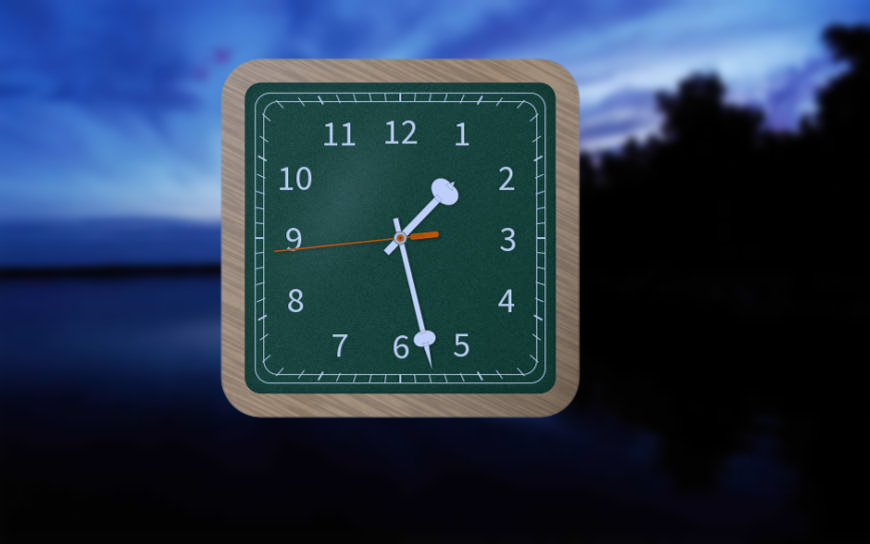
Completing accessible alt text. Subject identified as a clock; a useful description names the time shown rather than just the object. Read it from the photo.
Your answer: 1:27:44
